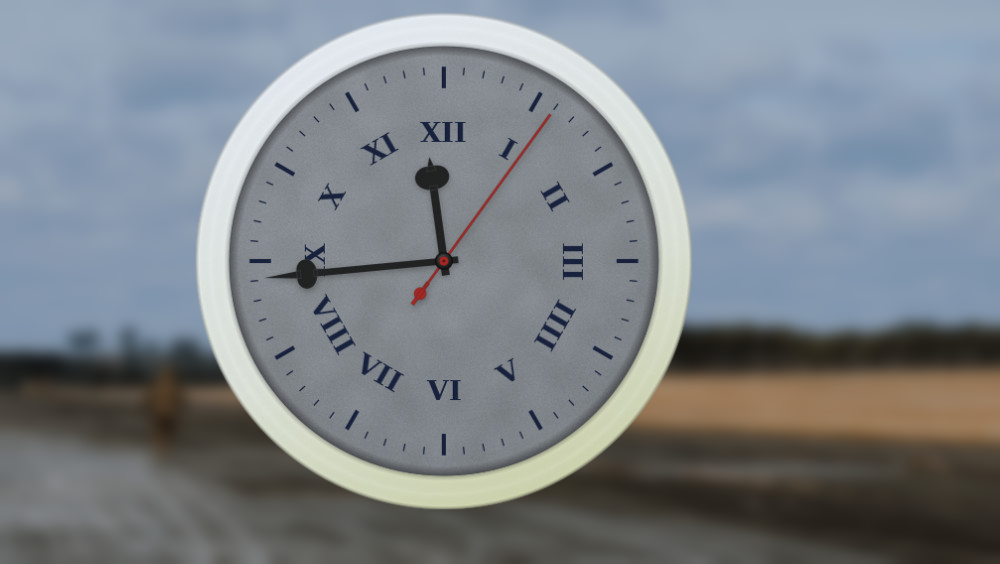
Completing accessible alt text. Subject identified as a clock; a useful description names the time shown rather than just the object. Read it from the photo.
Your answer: 11:44:06
